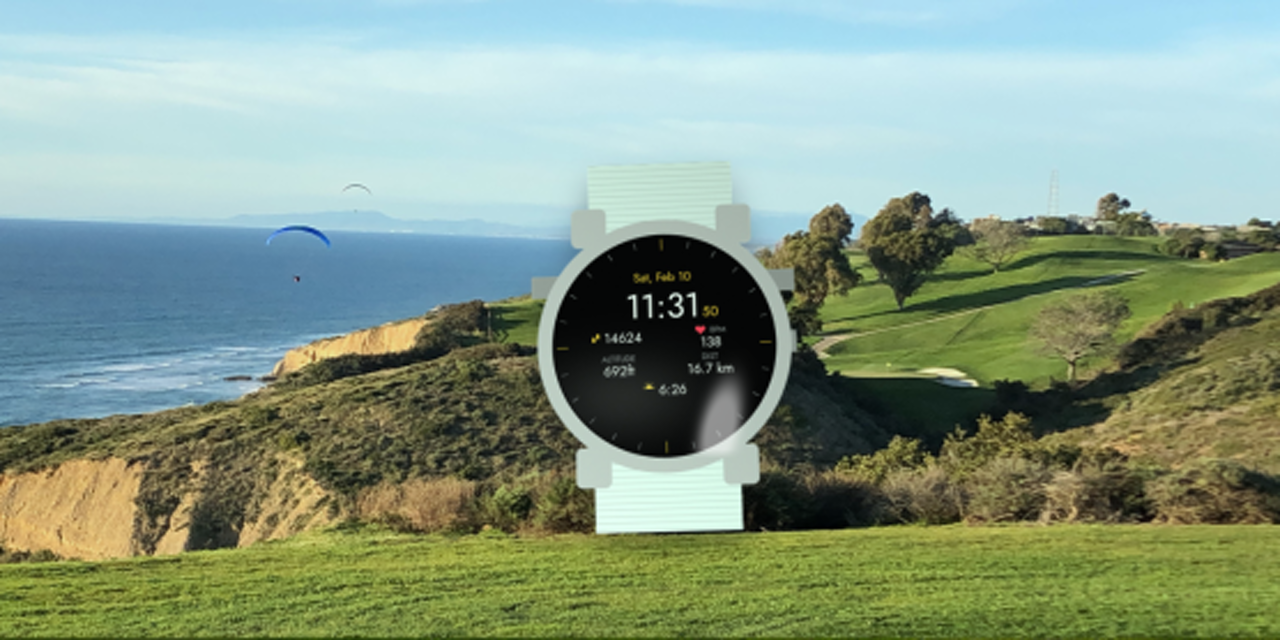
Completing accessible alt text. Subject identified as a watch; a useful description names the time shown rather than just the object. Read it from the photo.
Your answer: 11:31
